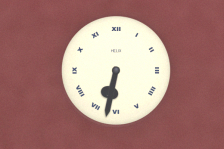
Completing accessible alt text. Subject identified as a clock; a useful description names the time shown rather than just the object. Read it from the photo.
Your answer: 6:32
